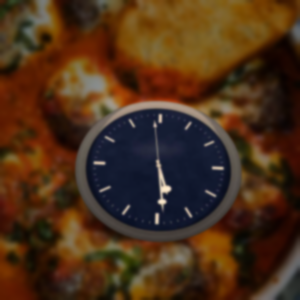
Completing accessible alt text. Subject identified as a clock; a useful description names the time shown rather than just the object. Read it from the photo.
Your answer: 5:28:59
